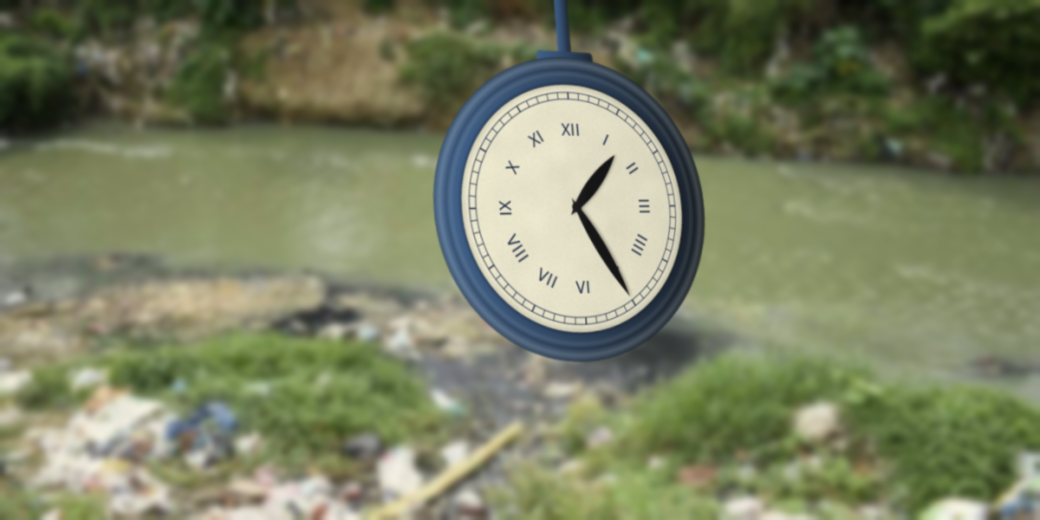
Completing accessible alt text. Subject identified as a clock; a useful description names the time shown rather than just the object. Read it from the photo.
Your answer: 1:25
